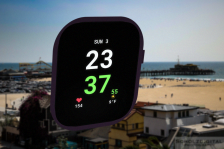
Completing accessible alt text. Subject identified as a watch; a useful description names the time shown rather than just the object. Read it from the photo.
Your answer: 23:37
